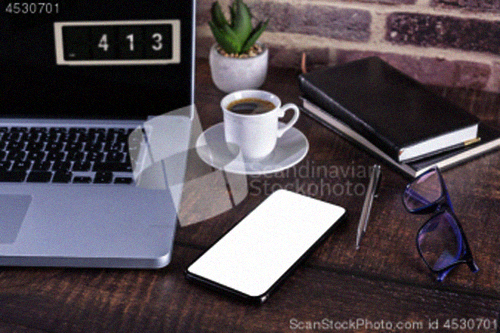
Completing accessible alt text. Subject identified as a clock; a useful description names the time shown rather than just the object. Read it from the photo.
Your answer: 4:13
